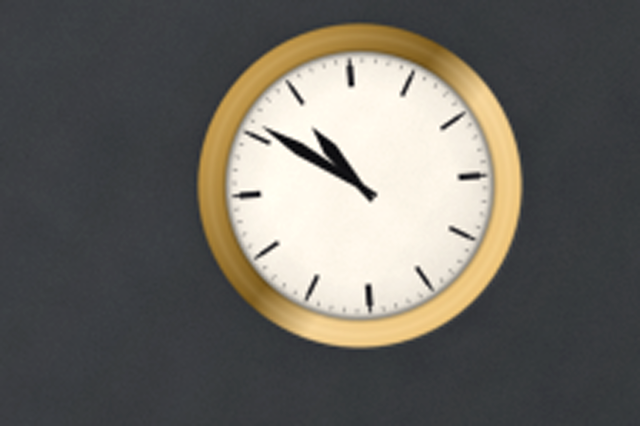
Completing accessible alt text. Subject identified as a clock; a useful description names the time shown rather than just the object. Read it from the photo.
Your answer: 10:51
